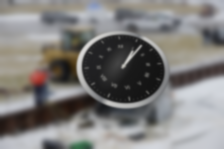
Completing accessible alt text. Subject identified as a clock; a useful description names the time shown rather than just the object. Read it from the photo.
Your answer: 1:07
